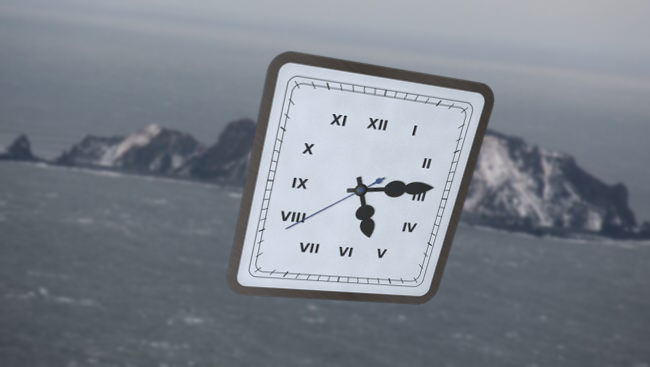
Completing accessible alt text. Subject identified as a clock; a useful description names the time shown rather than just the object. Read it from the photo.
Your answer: 5:13:39
